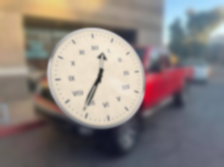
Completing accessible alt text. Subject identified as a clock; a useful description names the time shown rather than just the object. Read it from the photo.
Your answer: 12:36
